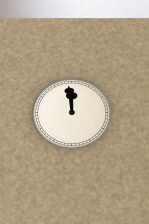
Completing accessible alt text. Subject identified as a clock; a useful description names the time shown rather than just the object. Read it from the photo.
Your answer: 11:59
